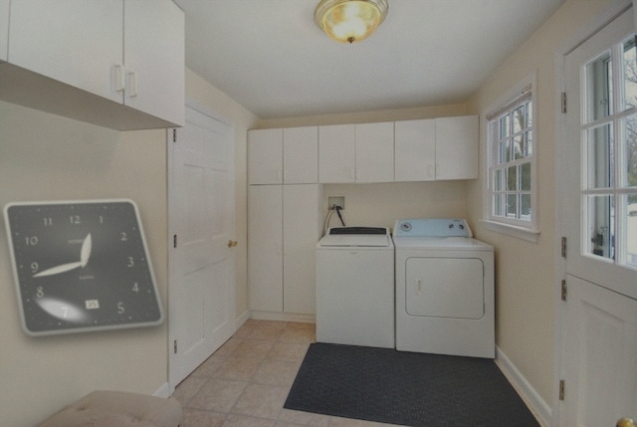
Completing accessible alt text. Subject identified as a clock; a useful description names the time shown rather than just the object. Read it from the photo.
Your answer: 12:43
